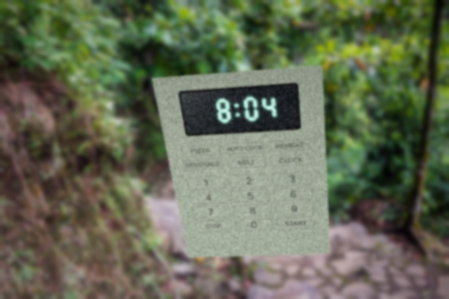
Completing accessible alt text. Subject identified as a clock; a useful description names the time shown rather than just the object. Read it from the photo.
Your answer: 8:04
